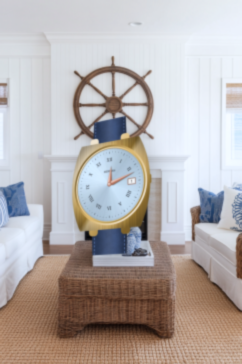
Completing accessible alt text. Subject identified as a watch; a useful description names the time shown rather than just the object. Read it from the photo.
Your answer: 12:12
